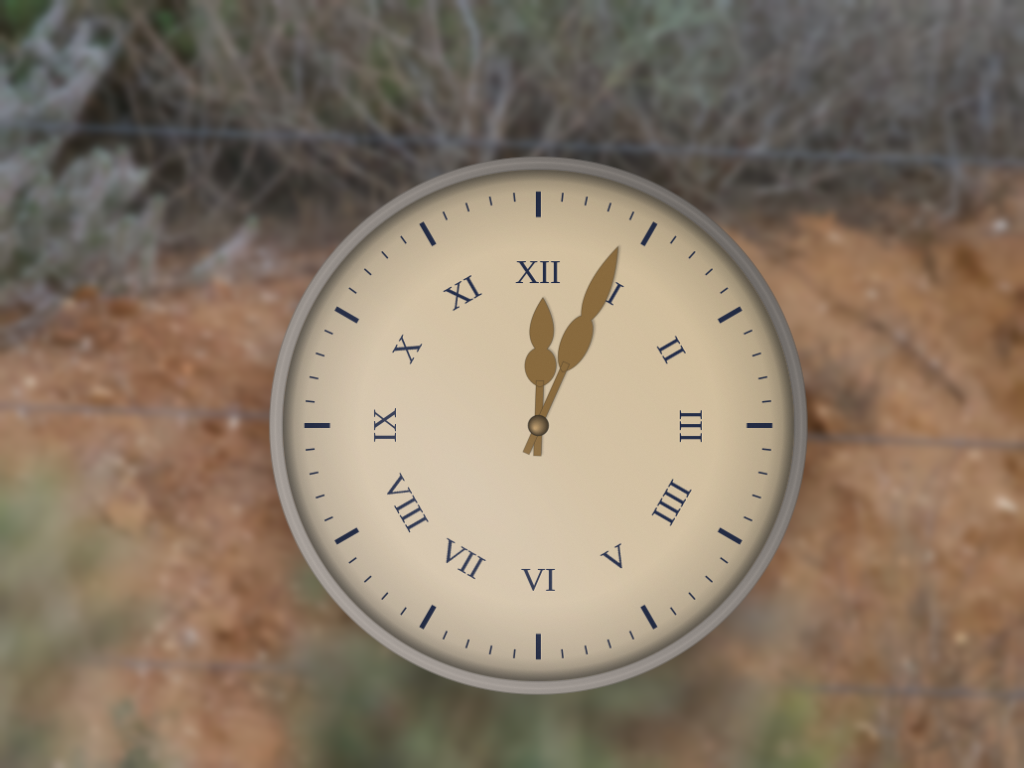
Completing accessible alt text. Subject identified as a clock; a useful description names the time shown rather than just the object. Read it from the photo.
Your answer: 12:04
